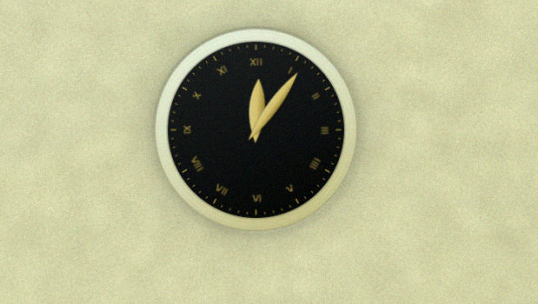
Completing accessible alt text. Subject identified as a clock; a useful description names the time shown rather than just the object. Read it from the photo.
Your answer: 12:06
